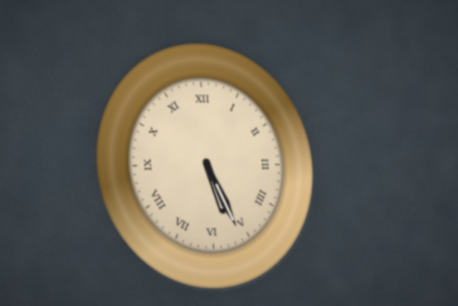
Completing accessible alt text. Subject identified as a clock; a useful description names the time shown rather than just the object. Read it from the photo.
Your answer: 5:26
